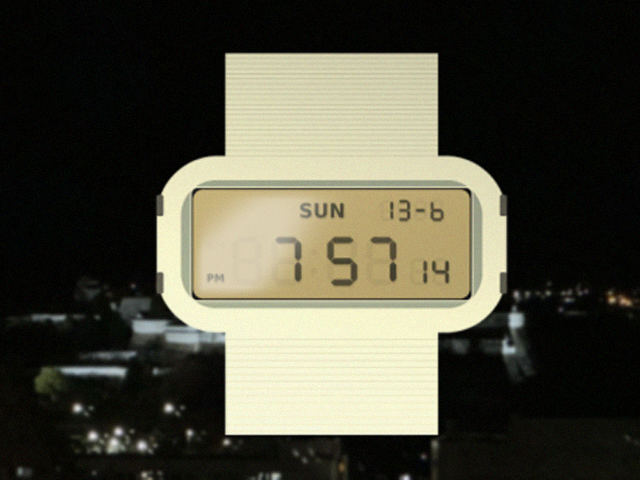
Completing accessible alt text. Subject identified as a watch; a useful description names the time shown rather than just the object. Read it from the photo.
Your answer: 7:57:14
